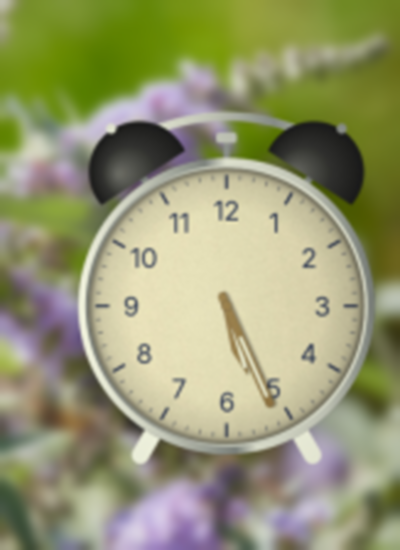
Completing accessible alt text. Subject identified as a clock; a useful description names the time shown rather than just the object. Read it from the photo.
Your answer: 5:26
